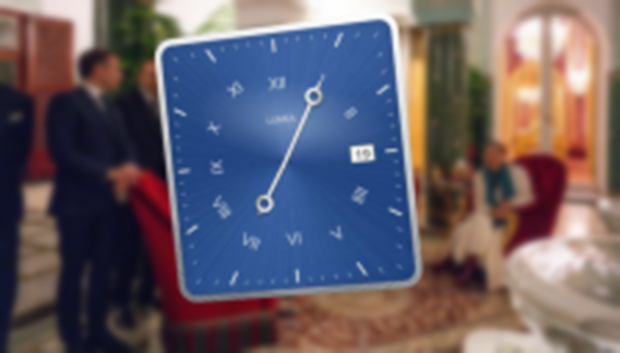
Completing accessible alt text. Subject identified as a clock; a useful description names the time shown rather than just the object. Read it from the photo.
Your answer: 7:05
